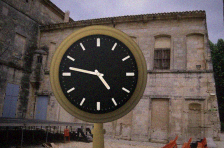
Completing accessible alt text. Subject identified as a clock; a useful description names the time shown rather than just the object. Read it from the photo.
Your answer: 4:47
